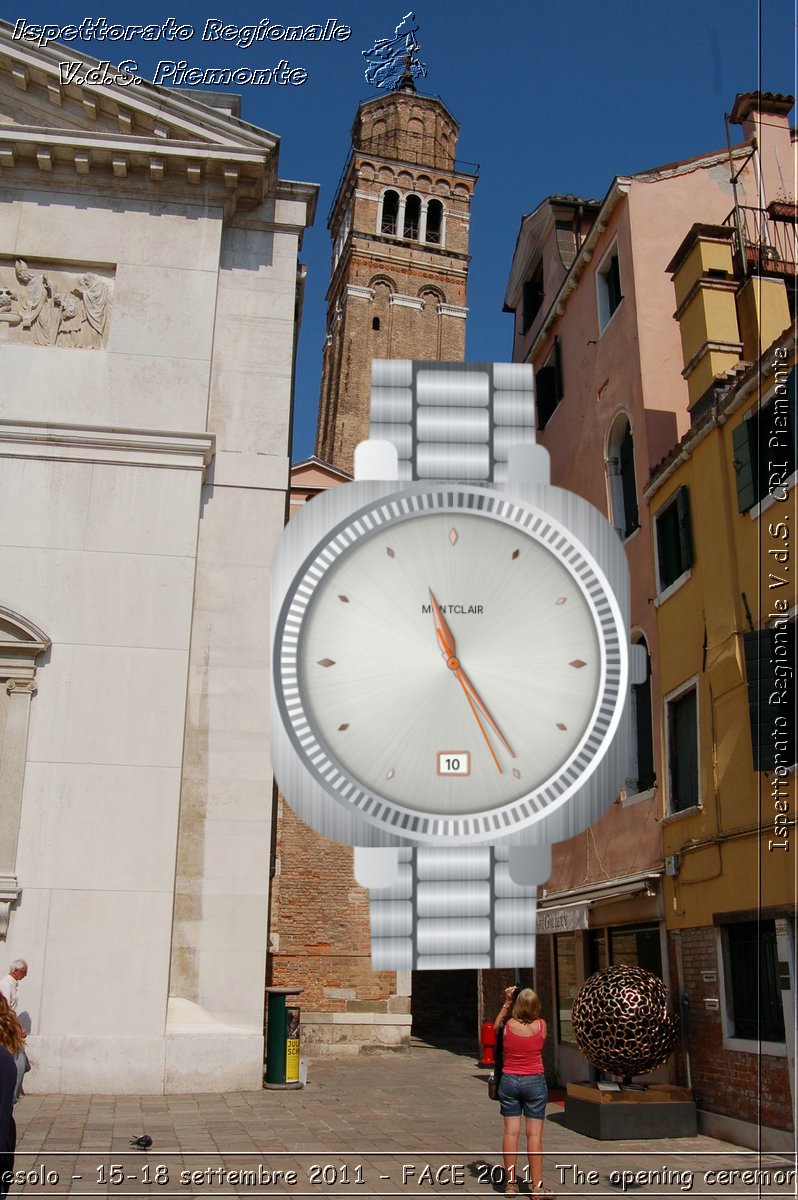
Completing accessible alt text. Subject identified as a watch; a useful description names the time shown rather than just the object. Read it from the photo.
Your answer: 11:24:26
